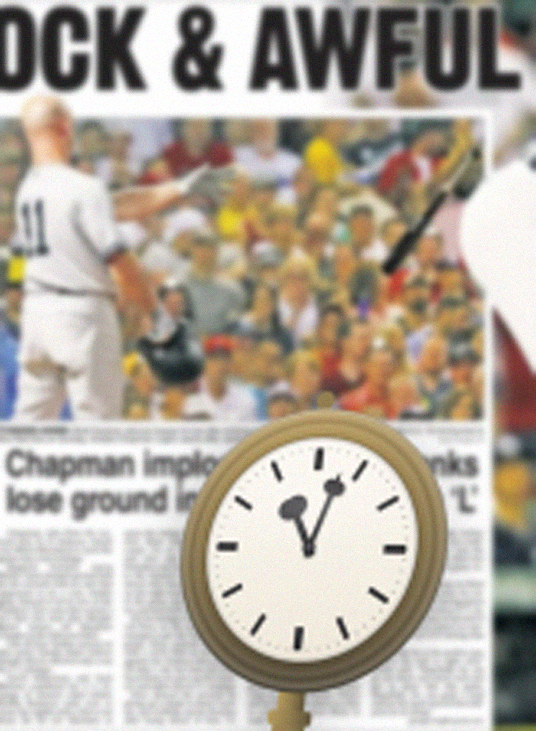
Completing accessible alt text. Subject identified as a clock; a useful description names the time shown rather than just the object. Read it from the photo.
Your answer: 11:03
